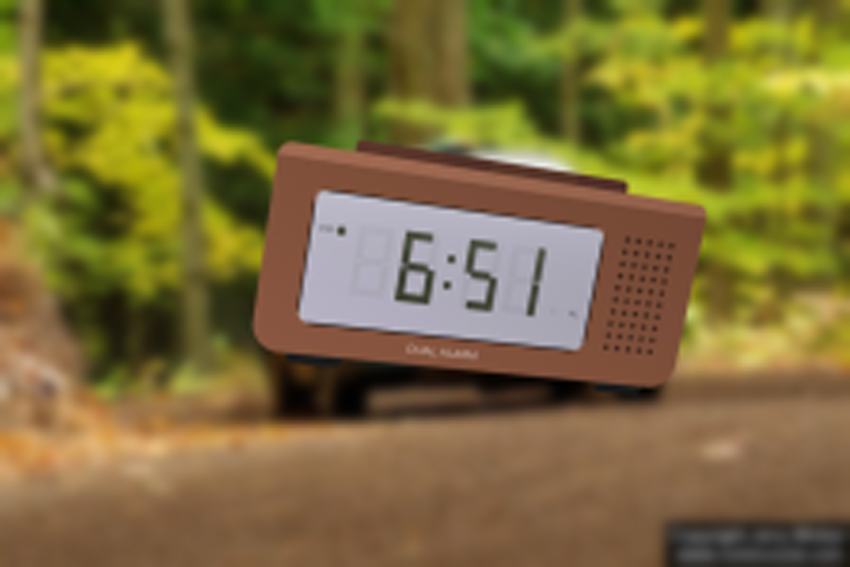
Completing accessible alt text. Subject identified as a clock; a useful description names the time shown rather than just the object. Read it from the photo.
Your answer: 6:51
